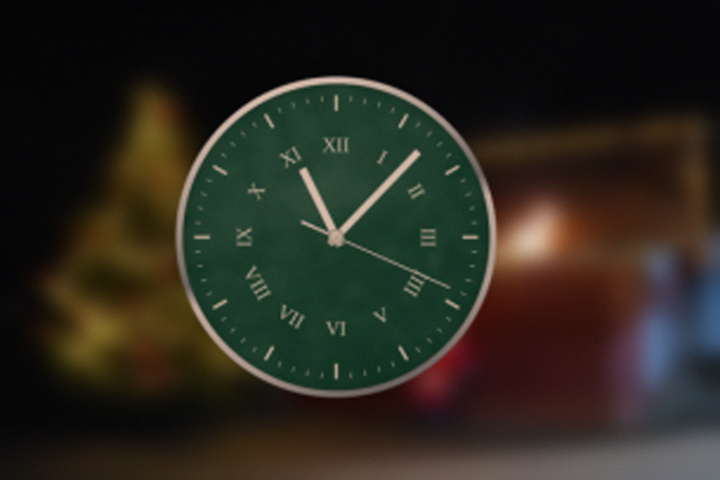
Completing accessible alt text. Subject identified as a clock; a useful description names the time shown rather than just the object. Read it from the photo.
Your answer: 11:07:19
